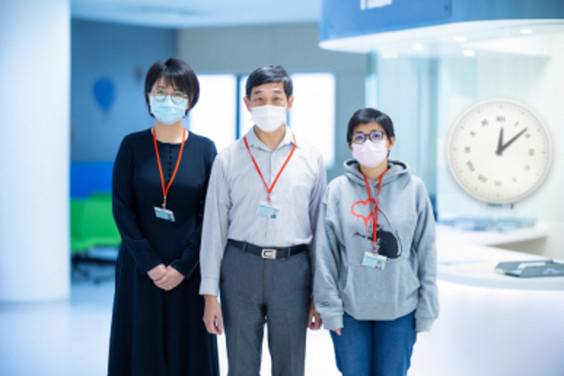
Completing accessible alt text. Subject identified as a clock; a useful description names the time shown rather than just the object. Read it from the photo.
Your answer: 12:08
